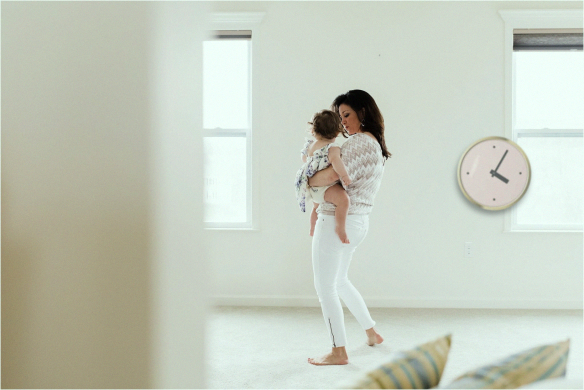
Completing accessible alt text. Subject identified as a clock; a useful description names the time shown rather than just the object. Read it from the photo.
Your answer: 4:05
